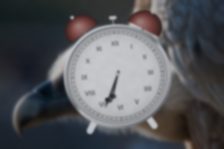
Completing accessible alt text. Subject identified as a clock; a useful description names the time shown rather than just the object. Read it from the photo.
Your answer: 6:34
